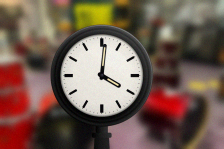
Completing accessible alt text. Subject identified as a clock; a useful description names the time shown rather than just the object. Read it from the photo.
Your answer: 4:01
